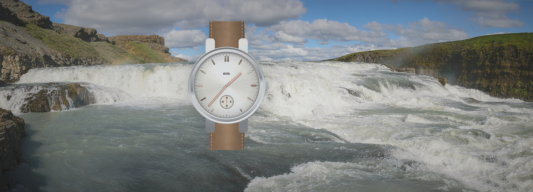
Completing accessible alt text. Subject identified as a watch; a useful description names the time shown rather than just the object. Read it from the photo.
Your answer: 1:37
